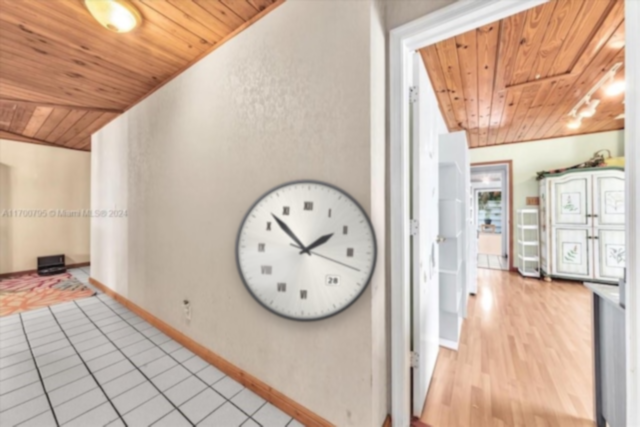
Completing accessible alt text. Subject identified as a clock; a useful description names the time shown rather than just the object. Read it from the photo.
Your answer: 1:52:18
